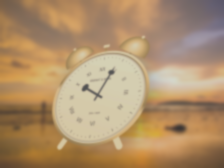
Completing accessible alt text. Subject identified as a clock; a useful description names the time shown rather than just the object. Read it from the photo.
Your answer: 10:04
